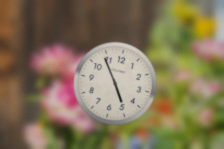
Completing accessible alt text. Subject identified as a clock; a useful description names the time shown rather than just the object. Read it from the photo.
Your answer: 4:54
